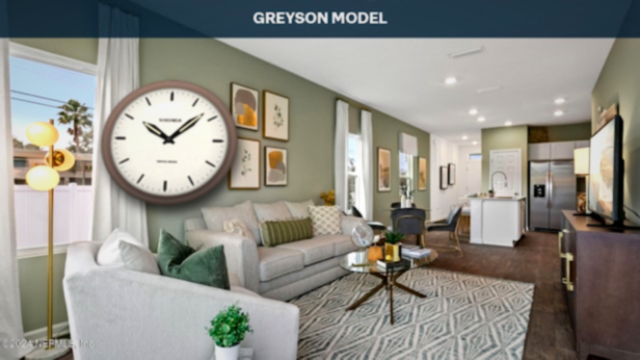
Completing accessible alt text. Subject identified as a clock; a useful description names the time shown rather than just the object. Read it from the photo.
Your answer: 10:08
